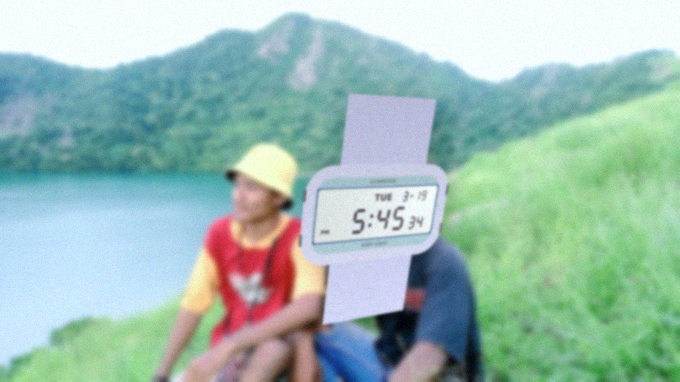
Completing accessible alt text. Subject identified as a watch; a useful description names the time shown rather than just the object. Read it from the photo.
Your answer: 5:45:34
